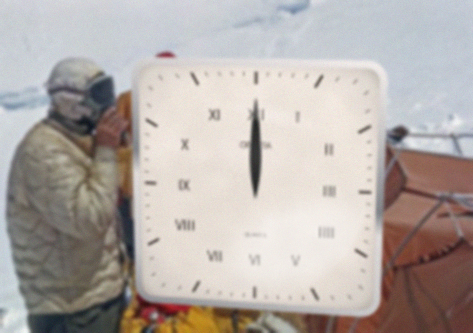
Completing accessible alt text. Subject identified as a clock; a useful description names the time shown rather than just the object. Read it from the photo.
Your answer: 12:00
